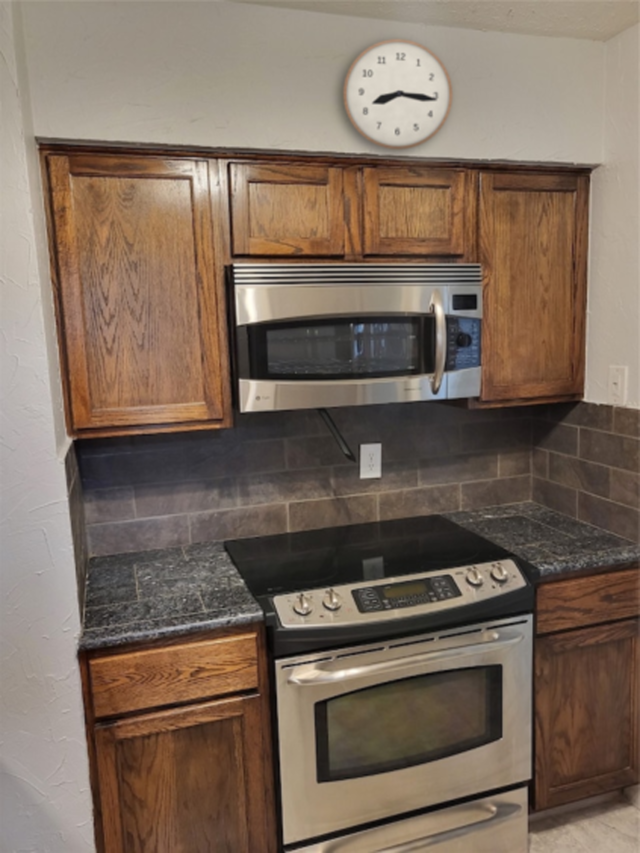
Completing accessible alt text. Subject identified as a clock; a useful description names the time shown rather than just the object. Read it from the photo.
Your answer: 8:16
